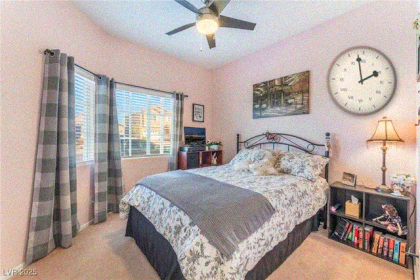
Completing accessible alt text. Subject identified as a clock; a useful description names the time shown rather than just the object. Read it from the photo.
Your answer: 1:58
